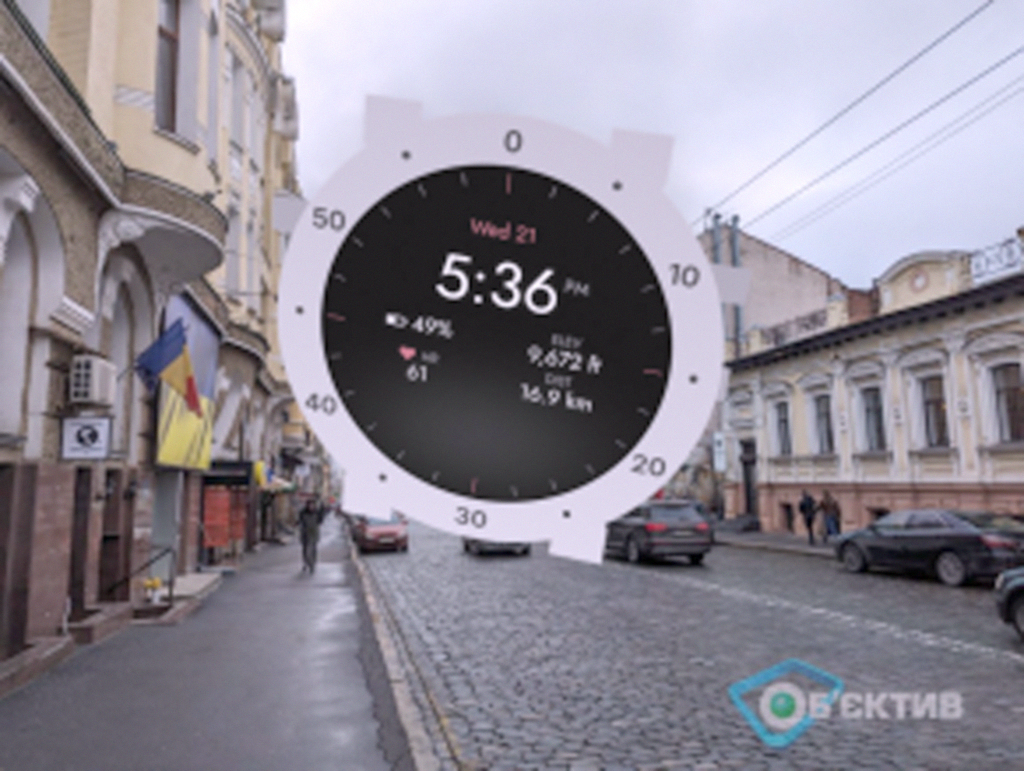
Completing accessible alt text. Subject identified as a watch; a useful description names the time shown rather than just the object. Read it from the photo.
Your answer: 5:36
